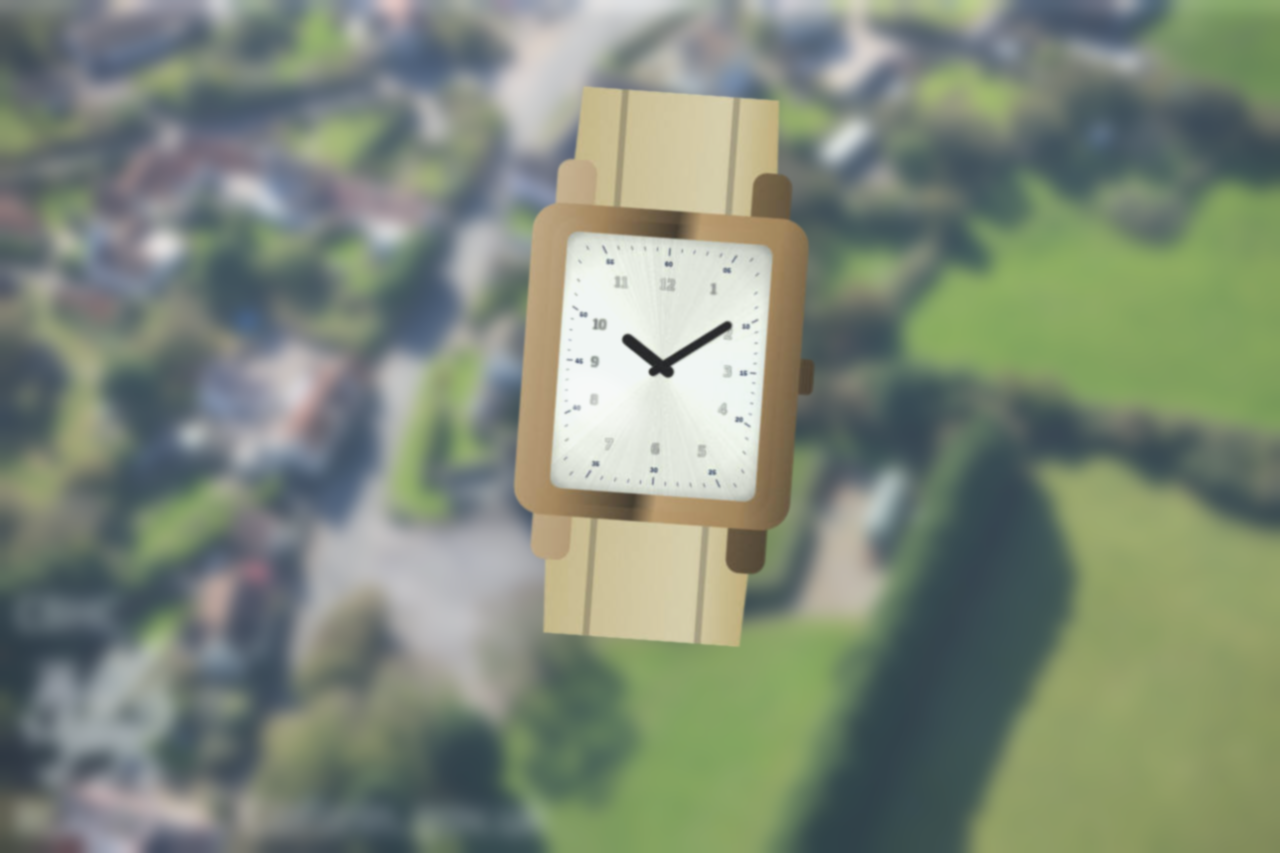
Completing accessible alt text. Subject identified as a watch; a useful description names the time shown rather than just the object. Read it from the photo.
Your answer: 10:09
